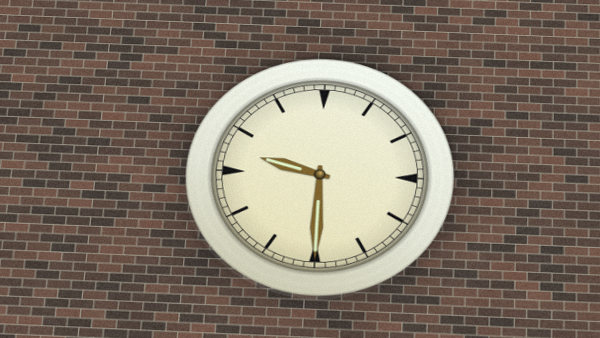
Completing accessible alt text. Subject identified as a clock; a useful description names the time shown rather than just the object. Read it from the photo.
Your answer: 9:30
